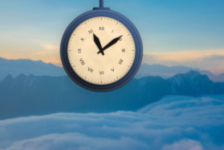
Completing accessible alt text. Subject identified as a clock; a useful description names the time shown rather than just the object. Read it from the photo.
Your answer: 11:09
